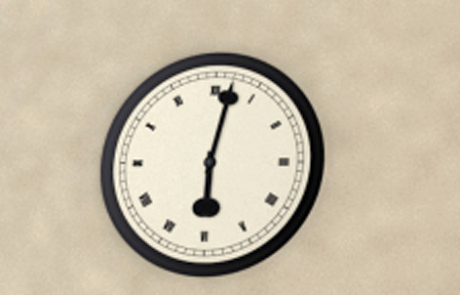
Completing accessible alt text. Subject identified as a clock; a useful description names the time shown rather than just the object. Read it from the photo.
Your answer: 6:02
